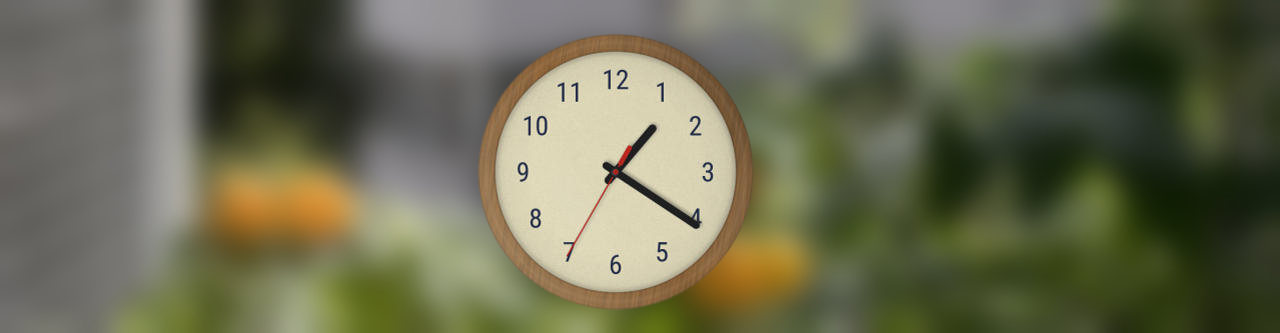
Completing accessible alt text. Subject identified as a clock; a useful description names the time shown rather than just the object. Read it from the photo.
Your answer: 1:20:35
